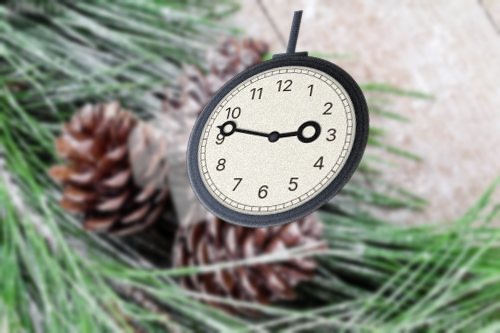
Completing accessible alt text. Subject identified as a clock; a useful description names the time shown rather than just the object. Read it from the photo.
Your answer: 2:47
